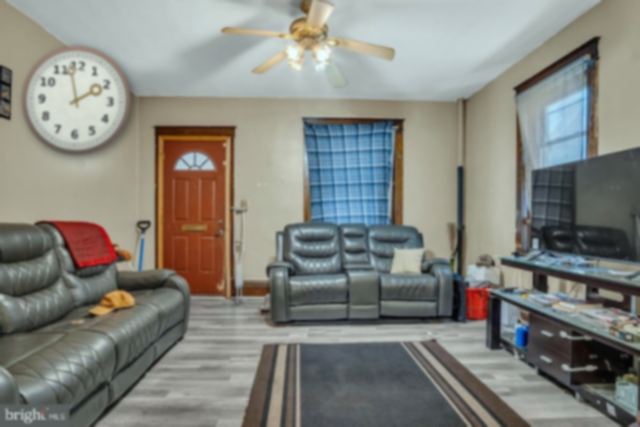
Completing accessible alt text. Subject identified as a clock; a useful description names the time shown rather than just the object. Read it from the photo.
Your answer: 1:58
